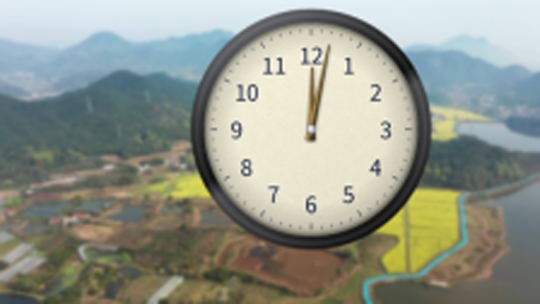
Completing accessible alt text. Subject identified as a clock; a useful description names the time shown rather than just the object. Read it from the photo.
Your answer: 12:02
